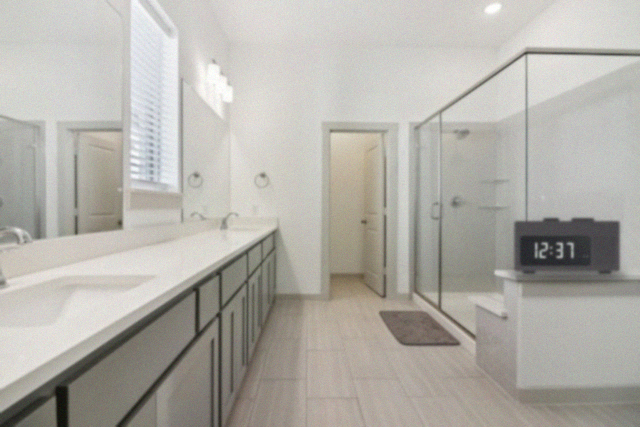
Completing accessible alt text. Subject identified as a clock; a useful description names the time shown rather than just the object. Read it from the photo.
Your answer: 12:37
